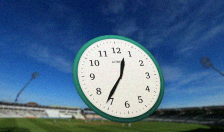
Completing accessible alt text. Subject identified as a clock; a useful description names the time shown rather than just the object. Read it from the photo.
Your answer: 12:36
